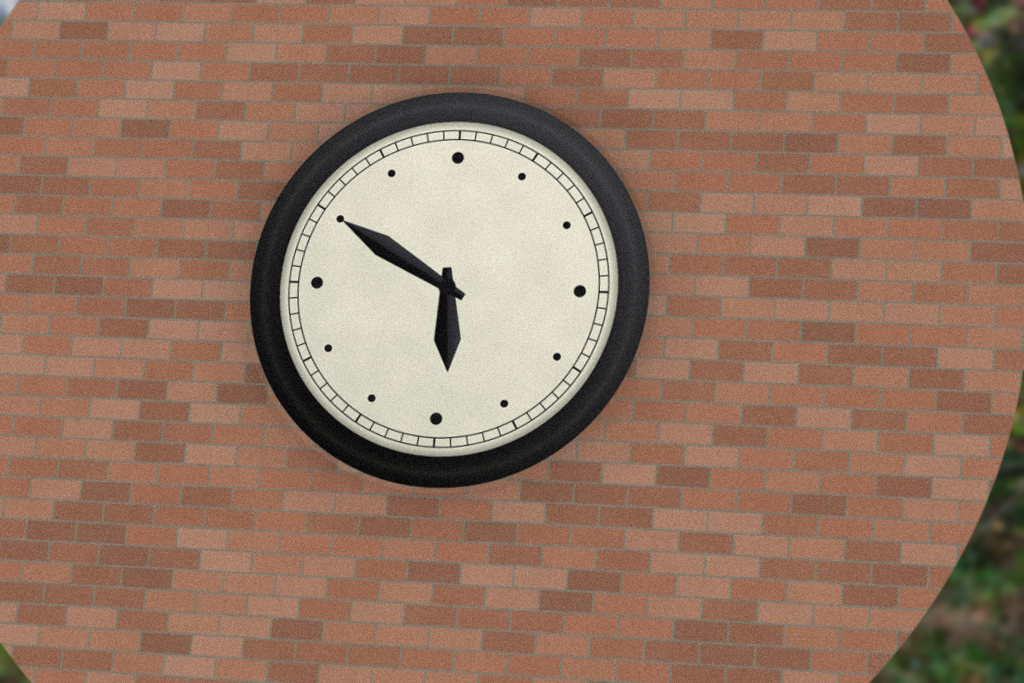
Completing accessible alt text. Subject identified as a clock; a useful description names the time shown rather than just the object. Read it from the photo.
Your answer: 5:50
